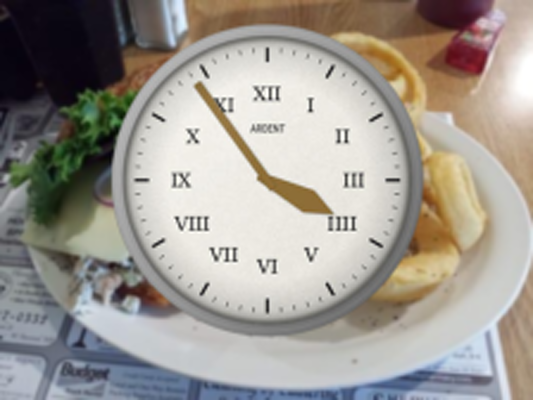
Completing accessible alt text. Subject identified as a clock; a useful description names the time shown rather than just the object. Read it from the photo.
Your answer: 3:54
